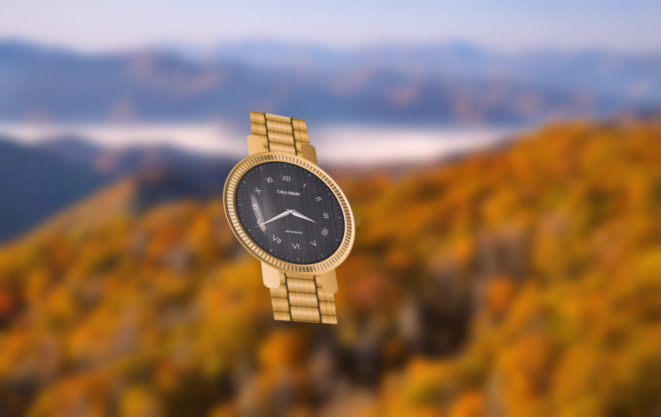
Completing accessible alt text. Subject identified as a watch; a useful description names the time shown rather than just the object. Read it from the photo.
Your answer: 3:40
